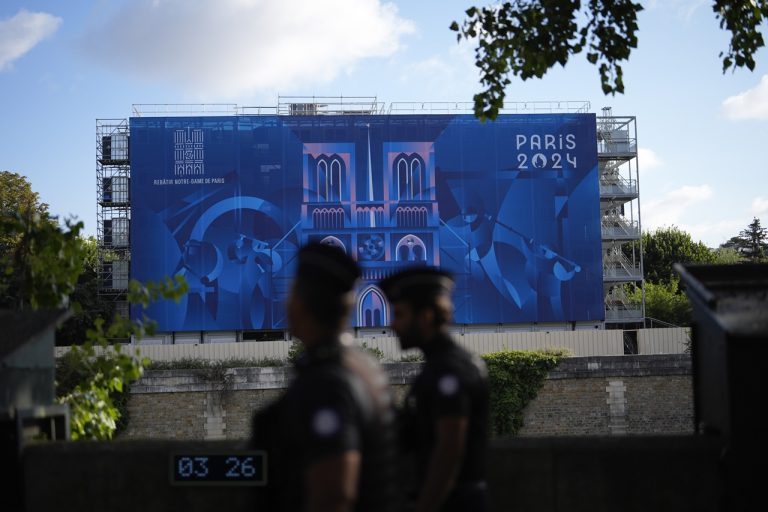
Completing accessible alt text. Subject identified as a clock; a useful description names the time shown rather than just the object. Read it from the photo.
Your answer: 3:26
